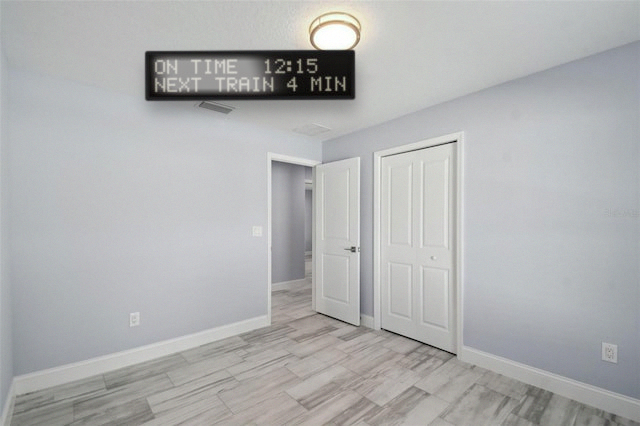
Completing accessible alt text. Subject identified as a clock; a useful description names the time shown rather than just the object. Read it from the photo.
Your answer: 12:15
